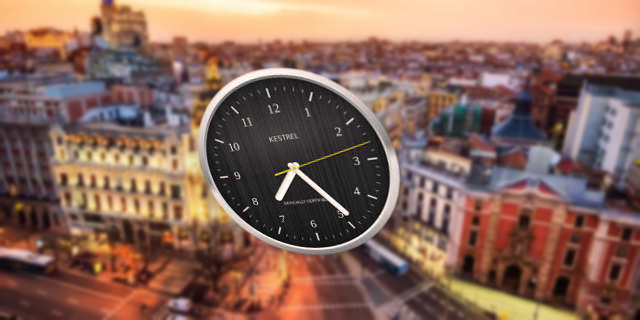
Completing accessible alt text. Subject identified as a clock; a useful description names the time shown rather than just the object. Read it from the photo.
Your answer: 7:24:13
